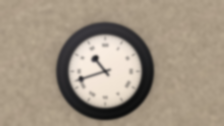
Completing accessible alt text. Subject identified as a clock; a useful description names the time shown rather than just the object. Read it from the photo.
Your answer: 10:42
